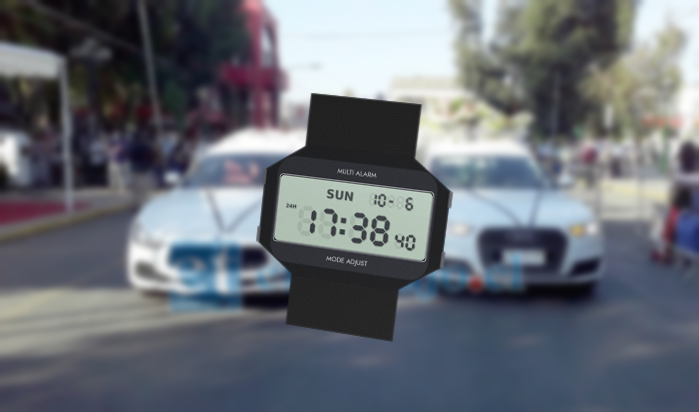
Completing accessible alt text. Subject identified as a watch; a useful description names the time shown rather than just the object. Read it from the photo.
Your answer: 17:38:40
